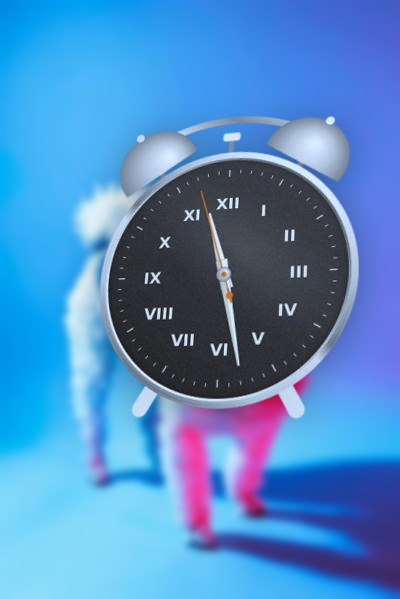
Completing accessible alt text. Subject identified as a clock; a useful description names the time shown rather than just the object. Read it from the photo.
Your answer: 11:27:57
